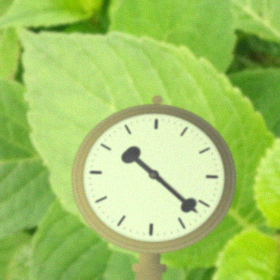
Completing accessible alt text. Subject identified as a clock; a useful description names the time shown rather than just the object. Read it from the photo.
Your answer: 10:22
